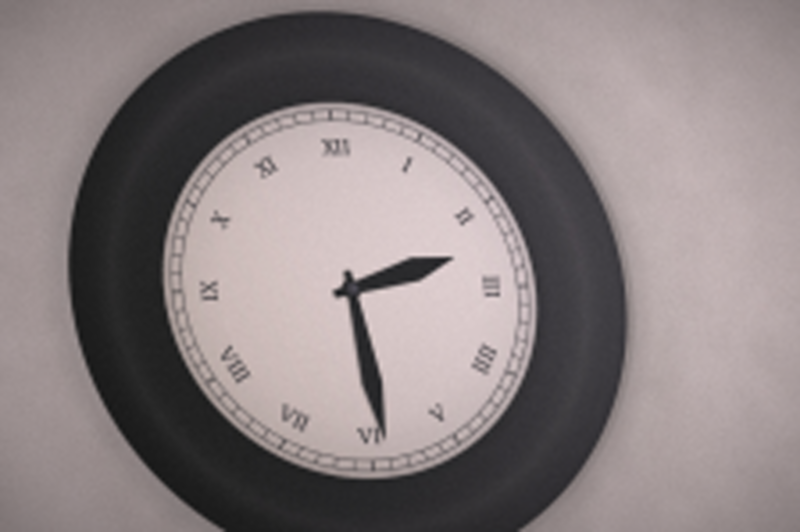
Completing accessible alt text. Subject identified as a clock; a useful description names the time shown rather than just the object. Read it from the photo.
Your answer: 2:29
